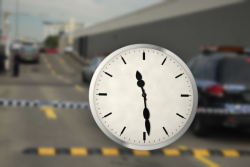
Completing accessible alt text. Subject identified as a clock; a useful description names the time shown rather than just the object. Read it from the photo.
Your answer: 11:29
